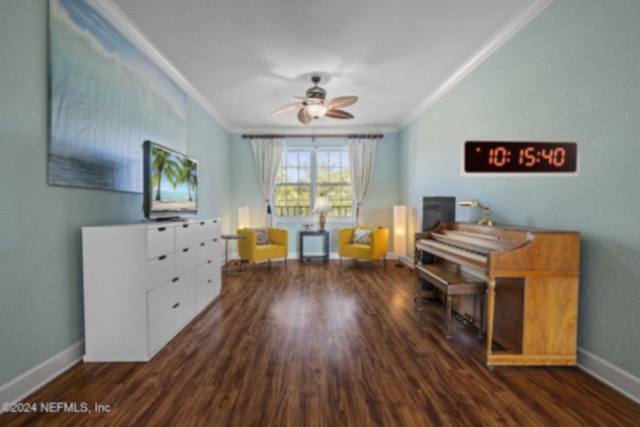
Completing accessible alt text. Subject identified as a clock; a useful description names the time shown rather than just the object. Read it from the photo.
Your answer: 10:15:40
